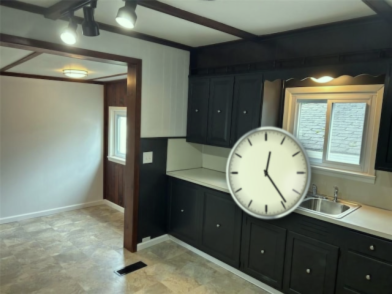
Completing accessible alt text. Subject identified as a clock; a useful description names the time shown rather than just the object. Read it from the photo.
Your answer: 12:24
